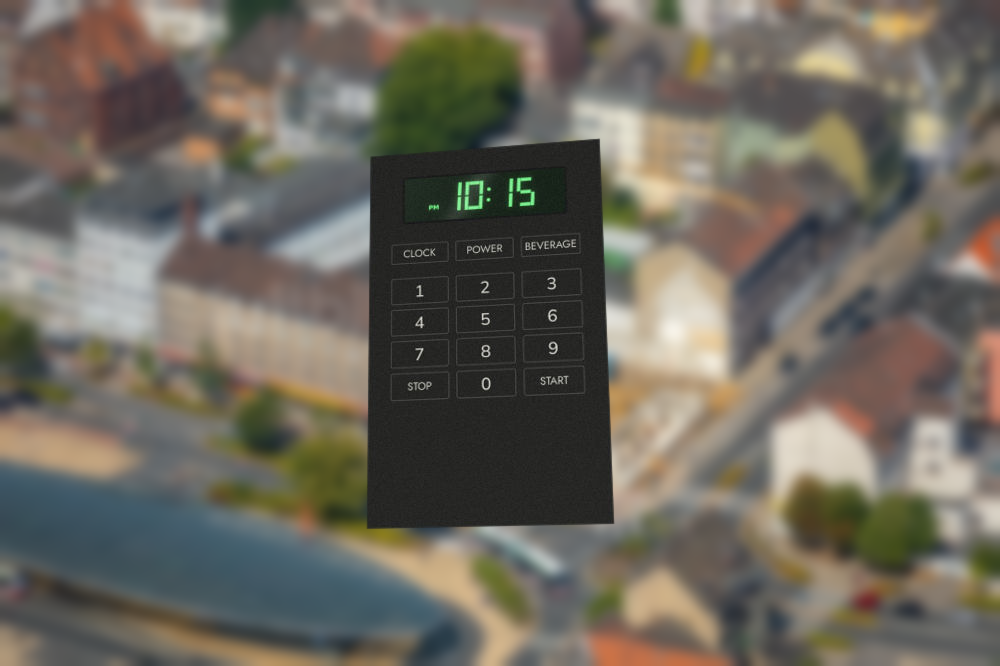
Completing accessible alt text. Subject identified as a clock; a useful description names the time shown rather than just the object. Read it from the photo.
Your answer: 10:15
